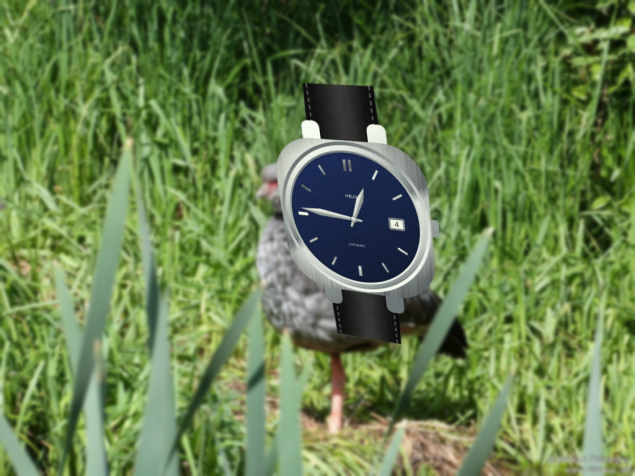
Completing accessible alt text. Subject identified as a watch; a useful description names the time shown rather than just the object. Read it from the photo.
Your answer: 12:46
